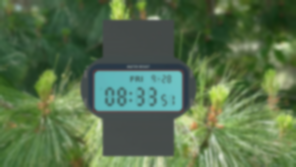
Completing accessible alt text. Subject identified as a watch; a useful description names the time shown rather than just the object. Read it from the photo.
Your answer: 8:33:51
